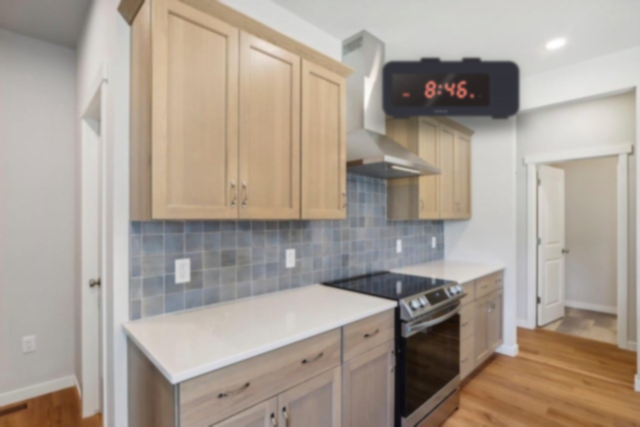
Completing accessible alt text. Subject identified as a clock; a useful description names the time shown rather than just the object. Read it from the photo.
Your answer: 8:46
